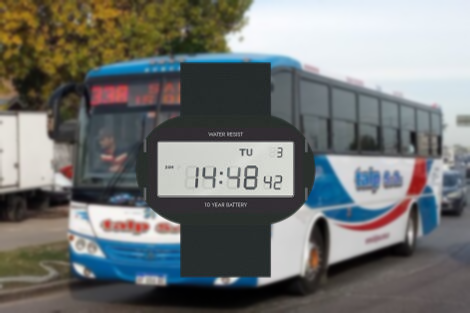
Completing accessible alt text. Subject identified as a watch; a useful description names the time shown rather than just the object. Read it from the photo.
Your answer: 14:48:42
